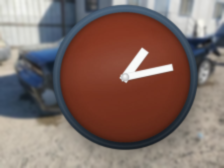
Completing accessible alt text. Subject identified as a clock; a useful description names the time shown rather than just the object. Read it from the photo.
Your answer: 1:13
